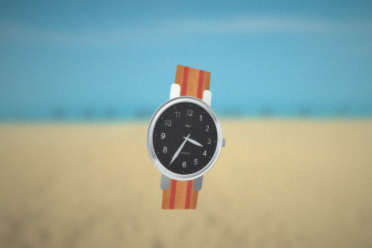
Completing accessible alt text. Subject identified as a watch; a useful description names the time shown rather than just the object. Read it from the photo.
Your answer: 3:35
